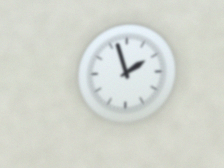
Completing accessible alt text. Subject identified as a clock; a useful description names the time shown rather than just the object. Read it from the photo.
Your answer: 1:57
